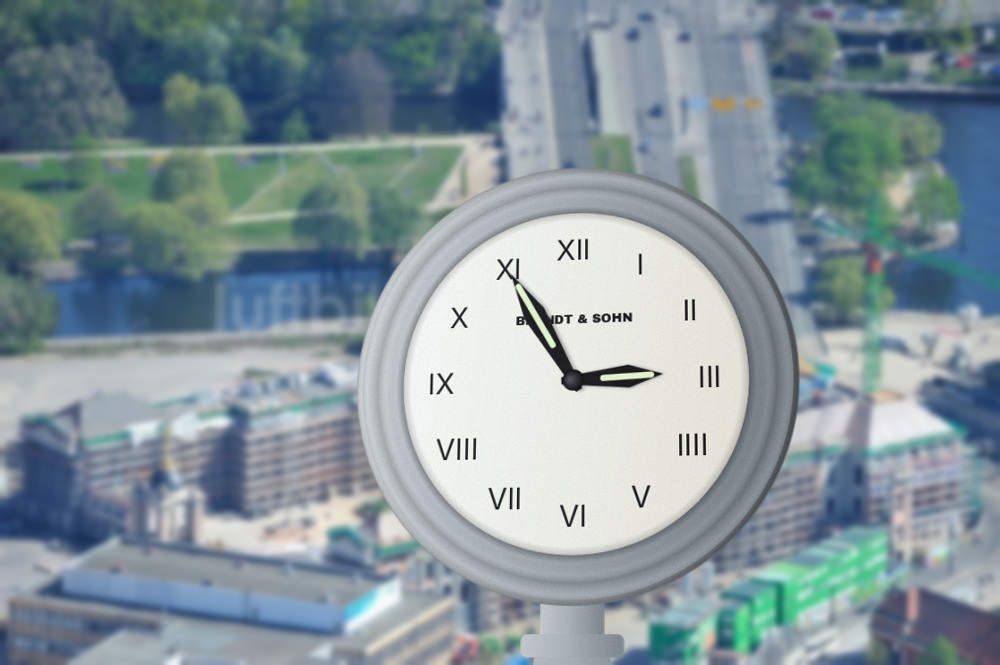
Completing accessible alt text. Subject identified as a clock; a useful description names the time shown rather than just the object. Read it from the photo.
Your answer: 2:55
